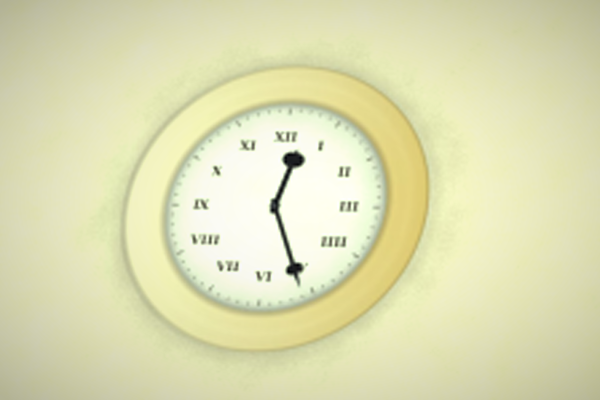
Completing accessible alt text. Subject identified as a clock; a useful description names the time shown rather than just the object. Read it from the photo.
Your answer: 12:26
